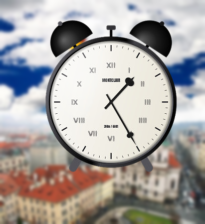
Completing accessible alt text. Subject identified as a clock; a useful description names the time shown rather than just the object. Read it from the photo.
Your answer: 1:25
